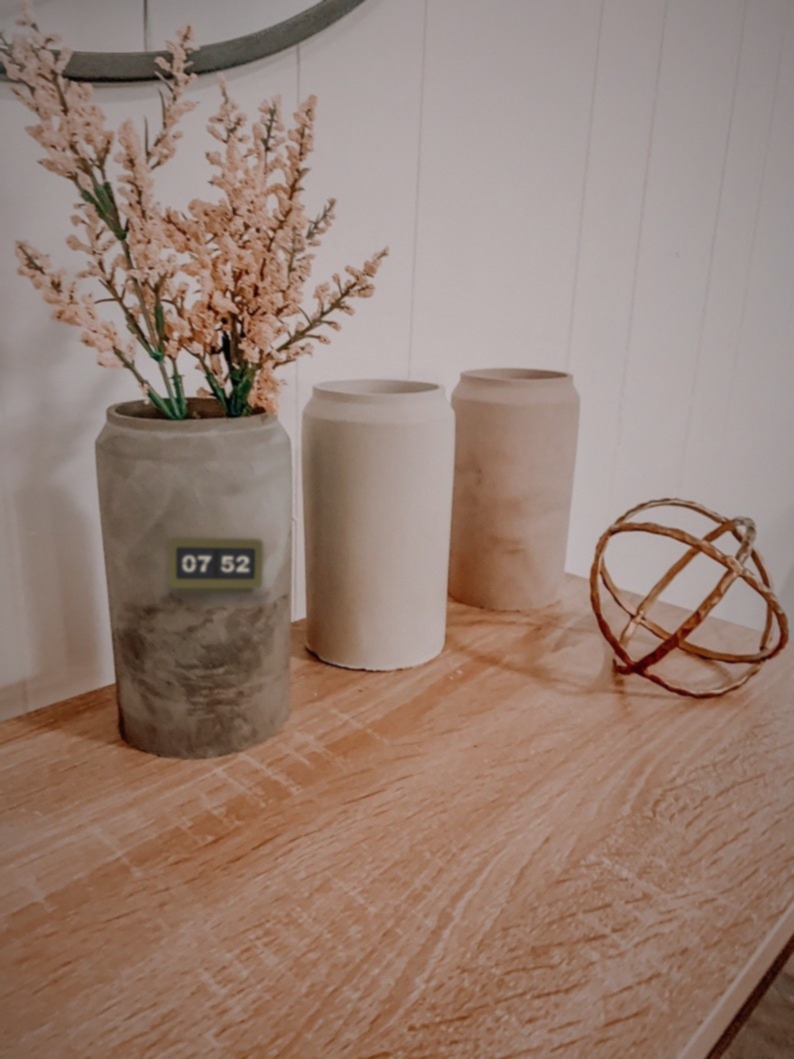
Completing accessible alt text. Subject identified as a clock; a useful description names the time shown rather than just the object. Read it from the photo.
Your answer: 7:52
